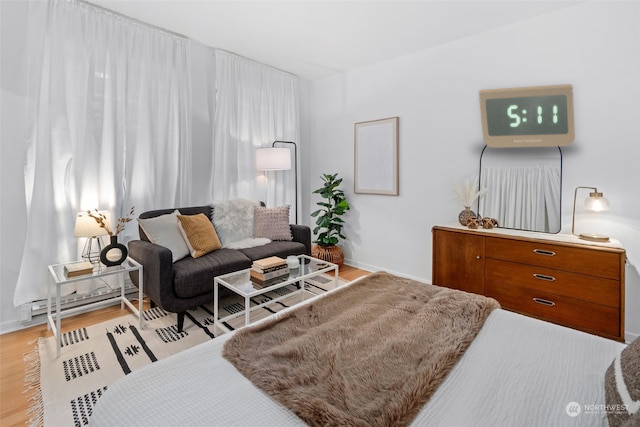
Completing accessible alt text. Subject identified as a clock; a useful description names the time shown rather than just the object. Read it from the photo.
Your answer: 5:11
